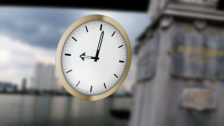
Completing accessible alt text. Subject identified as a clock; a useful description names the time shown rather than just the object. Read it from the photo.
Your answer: 9:01
